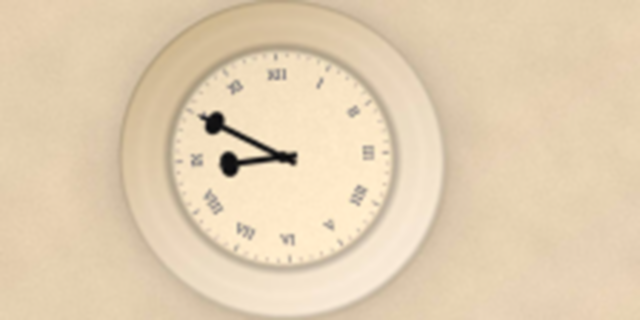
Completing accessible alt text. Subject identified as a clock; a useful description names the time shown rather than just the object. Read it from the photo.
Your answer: 8:50
